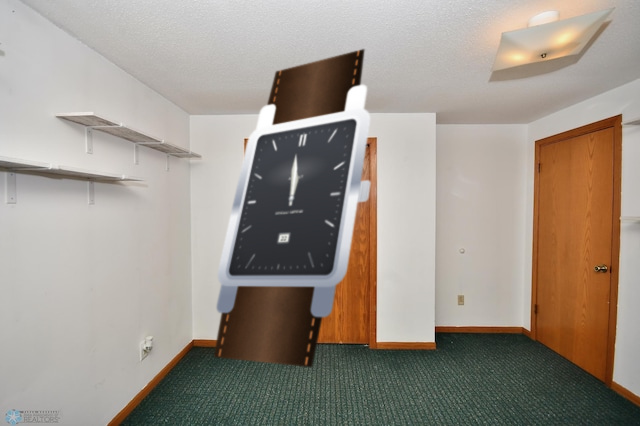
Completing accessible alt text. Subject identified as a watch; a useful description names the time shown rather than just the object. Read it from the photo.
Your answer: 11:59
